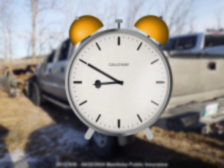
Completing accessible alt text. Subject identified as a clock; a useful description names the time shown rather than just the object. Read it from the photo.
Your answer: 8:50
